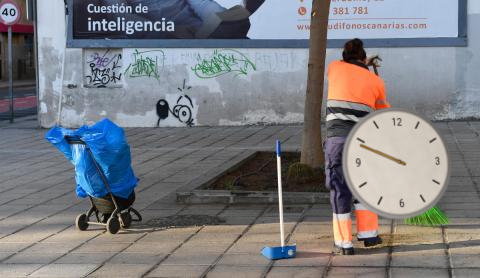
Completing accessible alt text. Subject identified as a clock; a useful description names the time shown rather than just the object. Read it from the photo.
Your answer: 9:49
